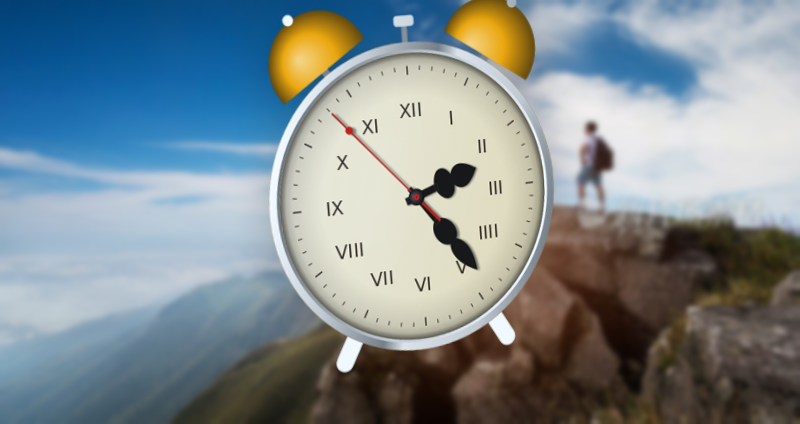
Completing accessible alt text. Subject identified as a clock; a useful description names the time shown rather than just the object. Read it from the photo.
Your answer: 2:23:53
